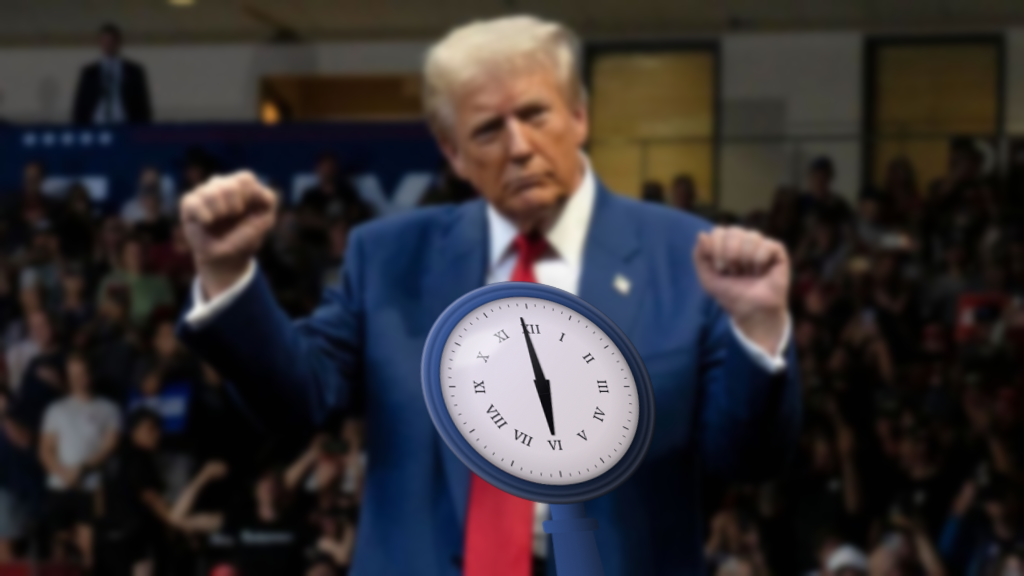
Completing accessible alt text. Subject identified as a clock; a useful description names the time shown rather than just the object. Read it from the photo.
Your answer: 5:59
